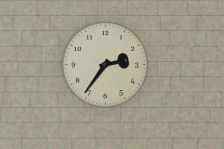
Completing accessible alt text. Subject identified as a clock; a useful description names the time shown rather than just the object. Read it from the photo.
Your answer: 2:36
